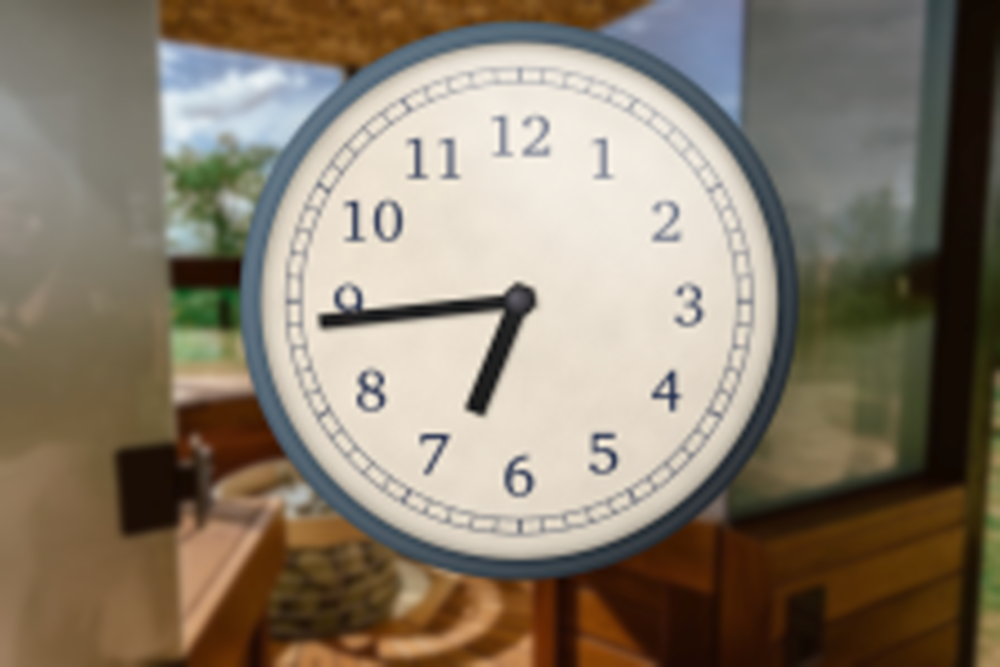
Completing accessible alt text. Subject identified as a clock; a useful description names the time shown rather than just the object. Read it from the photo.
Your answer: 6:44
